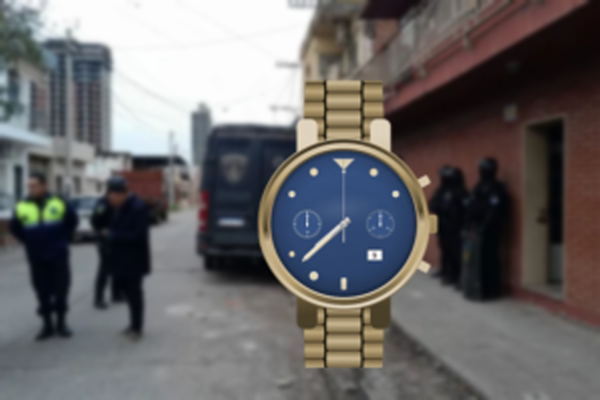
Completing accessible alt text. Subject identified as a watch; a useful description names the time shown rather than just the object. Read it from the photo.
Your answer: 7:38
